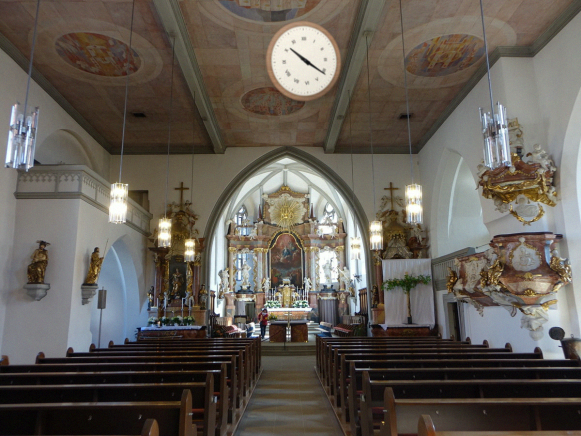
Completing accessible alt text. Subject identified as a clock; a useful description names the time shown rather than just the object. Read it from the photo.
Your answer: 10:21
